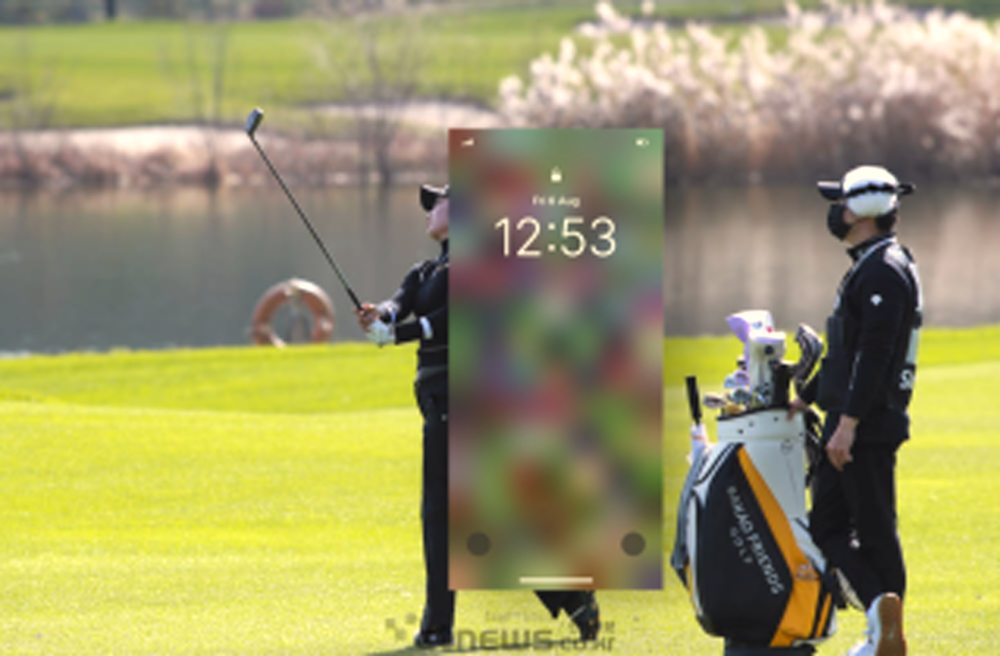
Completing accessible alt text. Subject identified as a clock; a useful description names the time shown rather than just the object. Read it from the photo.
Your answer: 12:53
